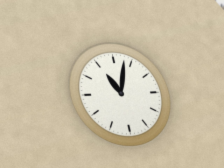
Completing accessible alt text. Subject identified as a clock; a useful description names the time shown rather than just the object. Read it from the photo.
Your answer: 11:03
